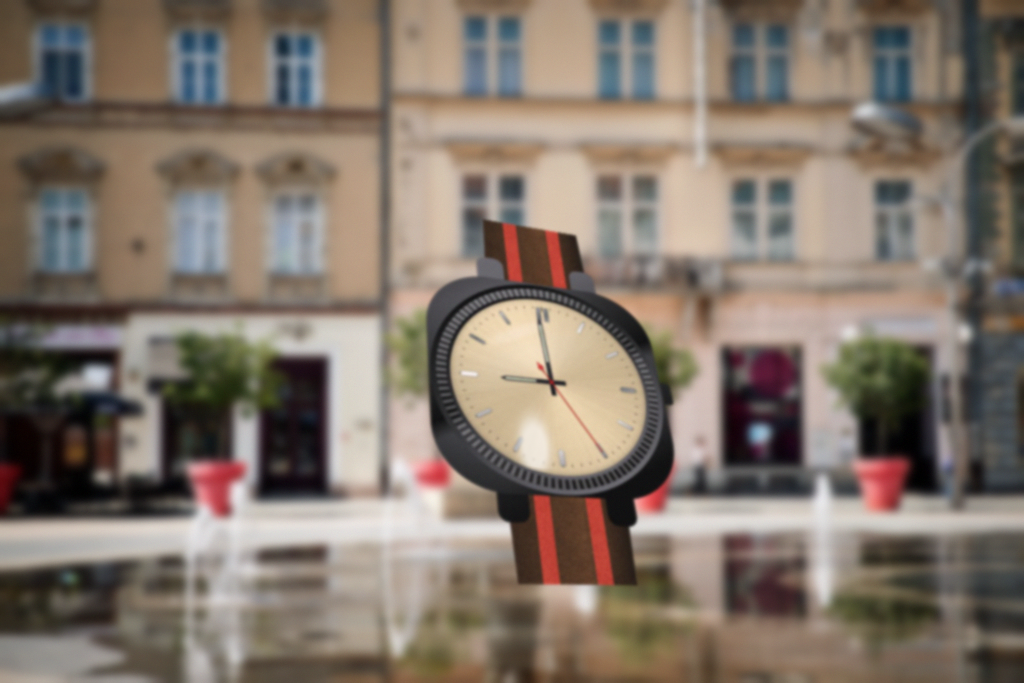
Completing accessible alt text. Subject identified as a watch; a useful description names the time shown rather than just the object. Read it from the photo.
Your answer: 8:59:25
